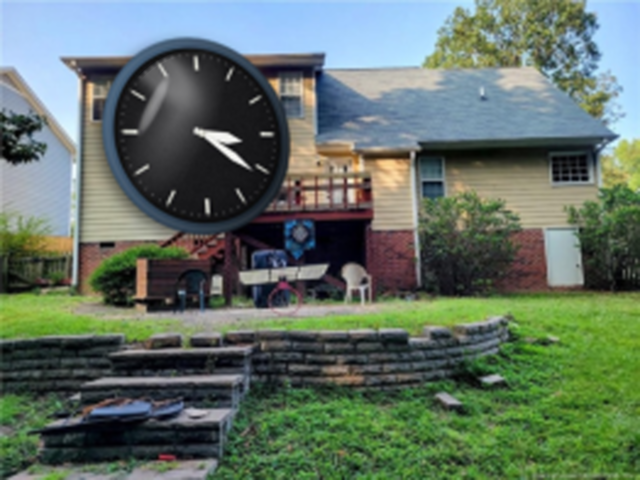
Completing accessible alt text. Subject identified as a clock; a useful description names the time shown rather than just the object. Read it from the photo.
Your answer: 3:21
